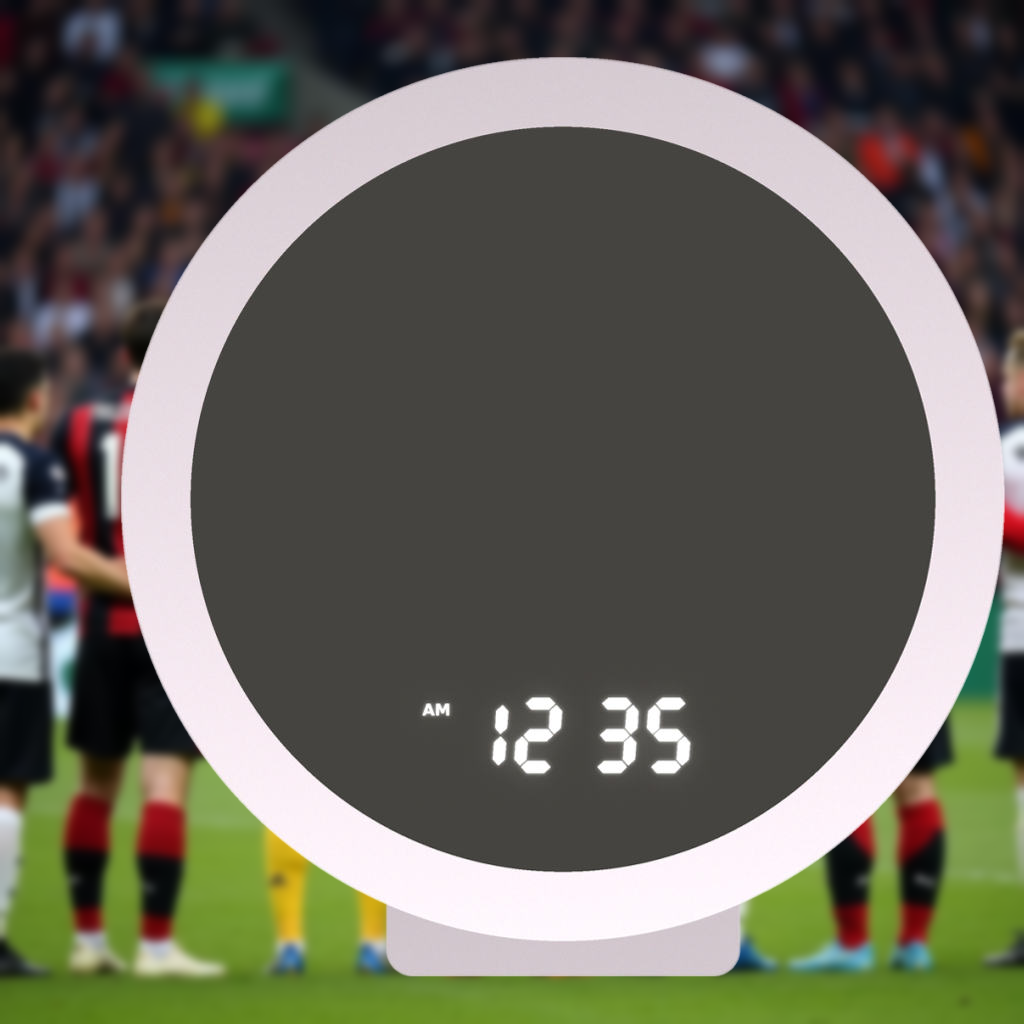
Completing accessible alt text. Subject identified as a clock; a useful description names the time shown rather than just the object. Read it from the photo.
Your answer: 12:35
